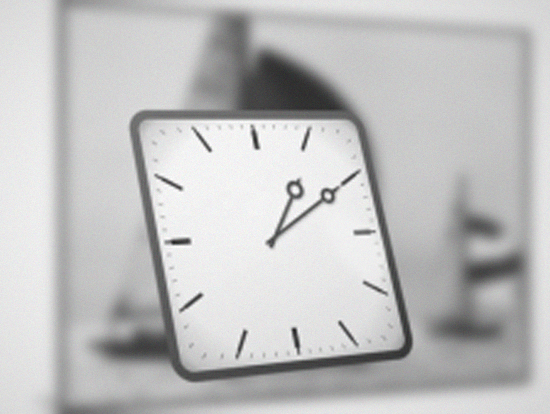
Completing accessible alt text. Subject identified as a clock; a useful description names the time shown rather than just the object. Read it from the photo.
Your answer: 1:10
